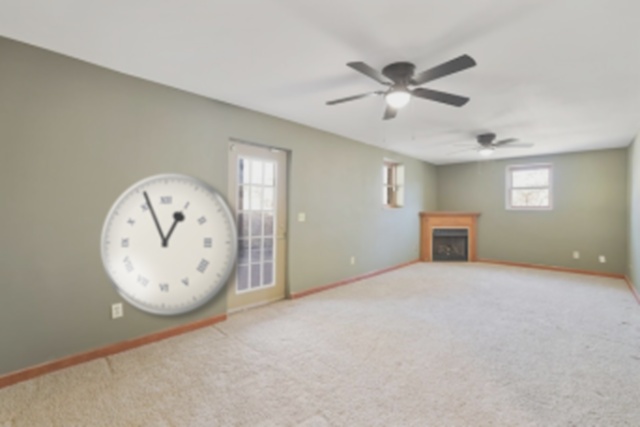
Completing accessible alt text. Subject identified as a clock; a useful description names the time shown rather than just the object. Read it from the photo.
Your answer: 12:56
